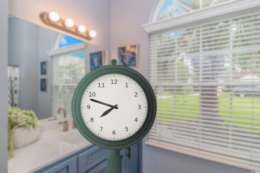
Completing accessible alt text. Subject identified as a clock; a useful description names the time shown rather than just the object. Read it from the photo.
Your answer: 7:48
